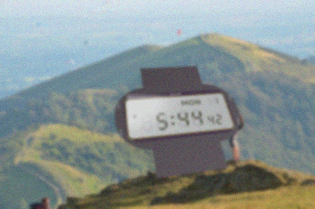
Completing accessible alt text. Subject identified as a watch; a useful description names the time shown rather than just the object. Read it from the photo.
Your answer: 5:44:42
